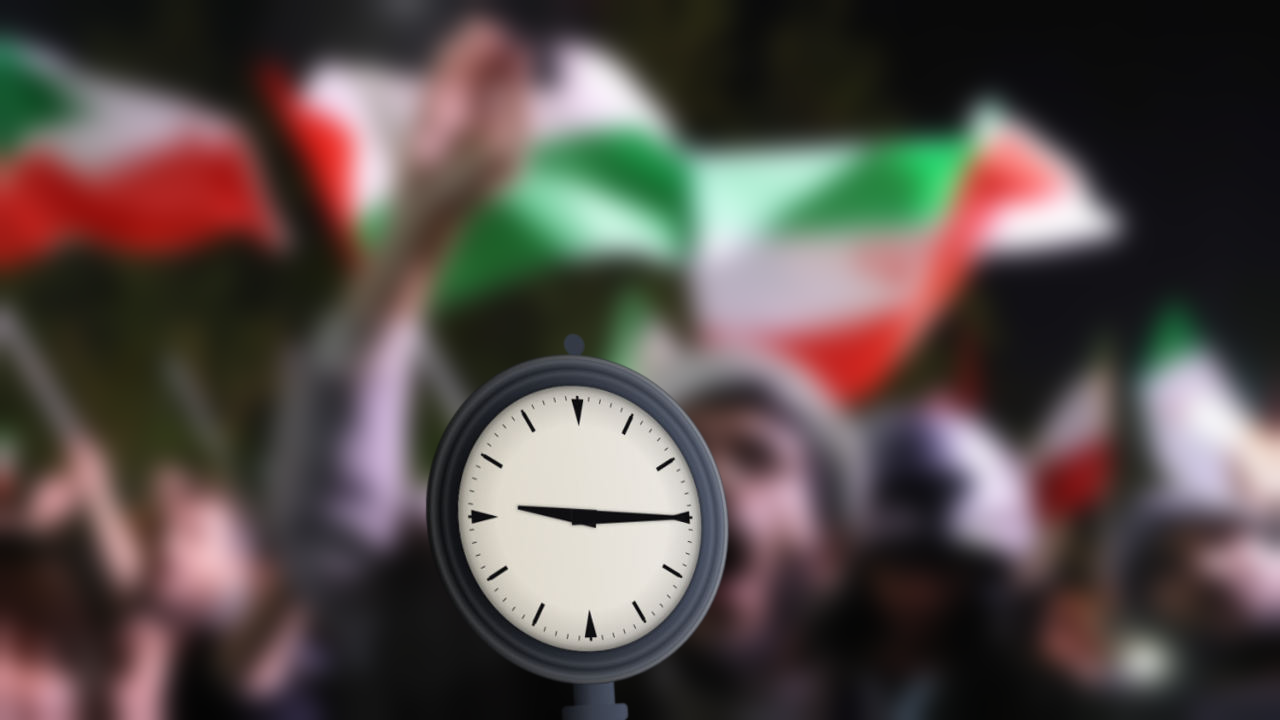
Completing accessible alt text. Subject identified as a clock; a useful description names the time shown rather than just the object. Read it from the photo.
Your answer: 9:15
